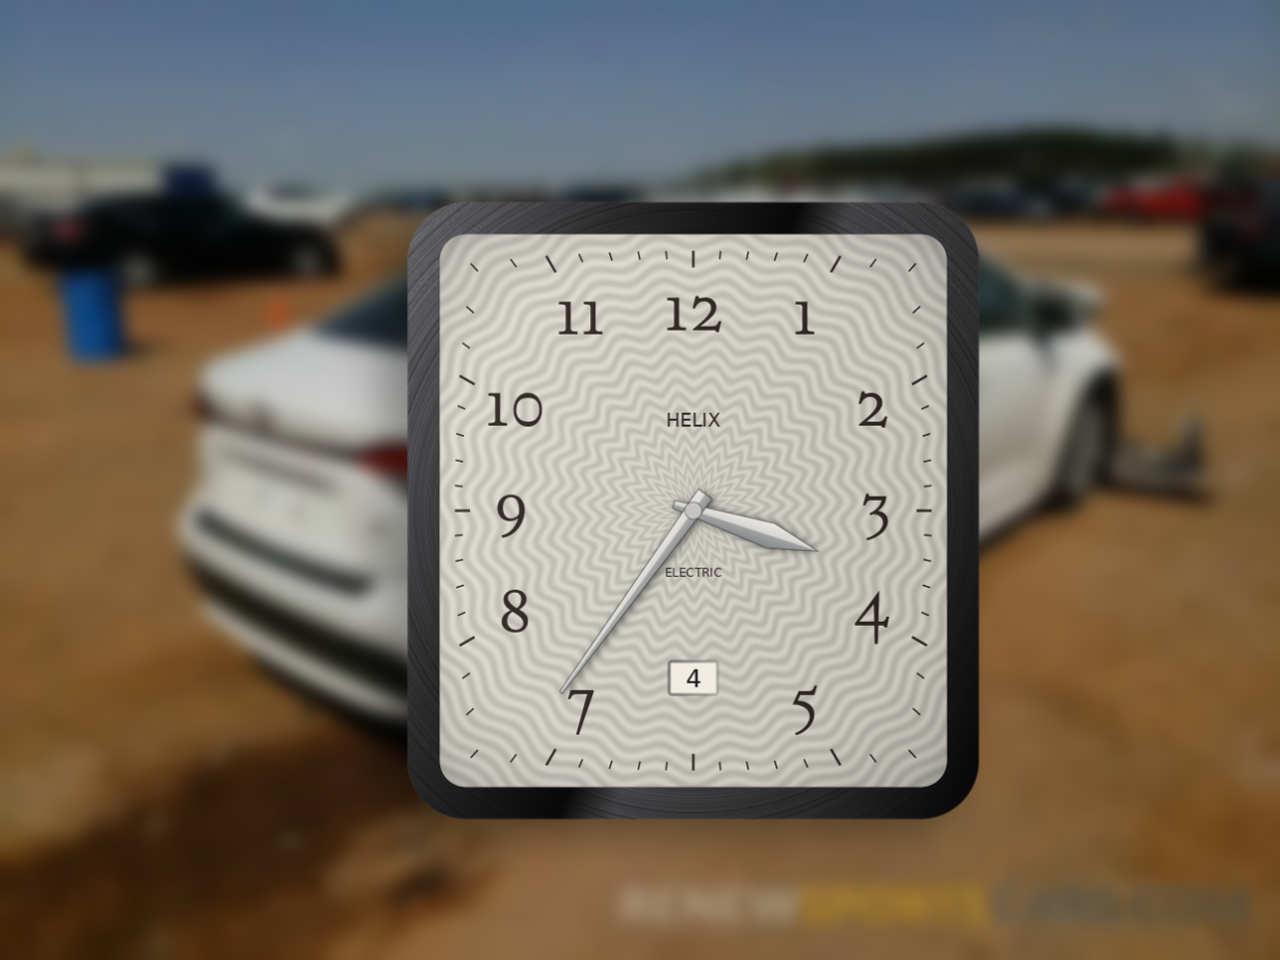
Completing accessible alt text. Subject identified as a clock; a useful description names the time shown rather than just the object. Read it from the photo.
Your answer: 3:36
